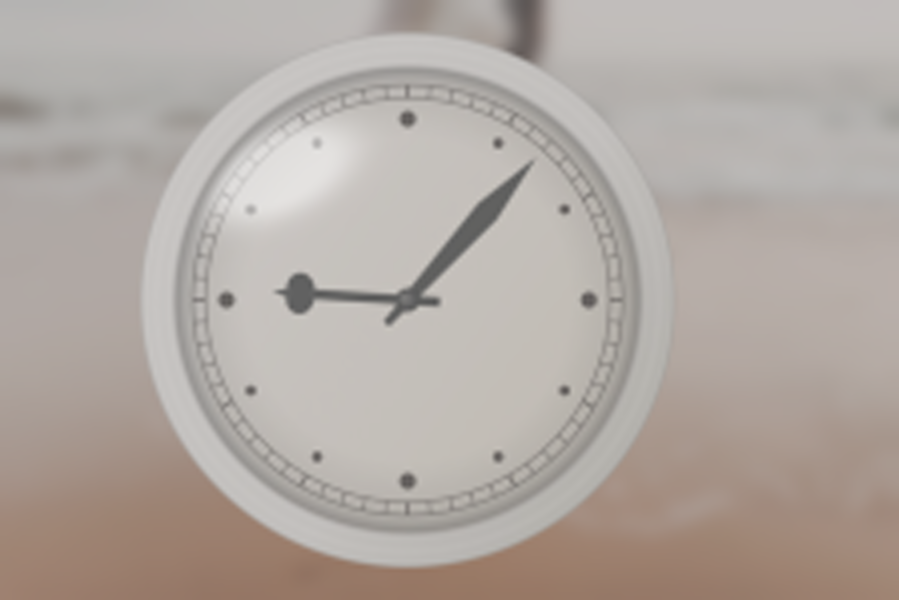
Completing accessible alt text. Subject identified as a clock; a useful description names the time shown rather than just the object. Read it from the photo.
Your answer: 9:07
